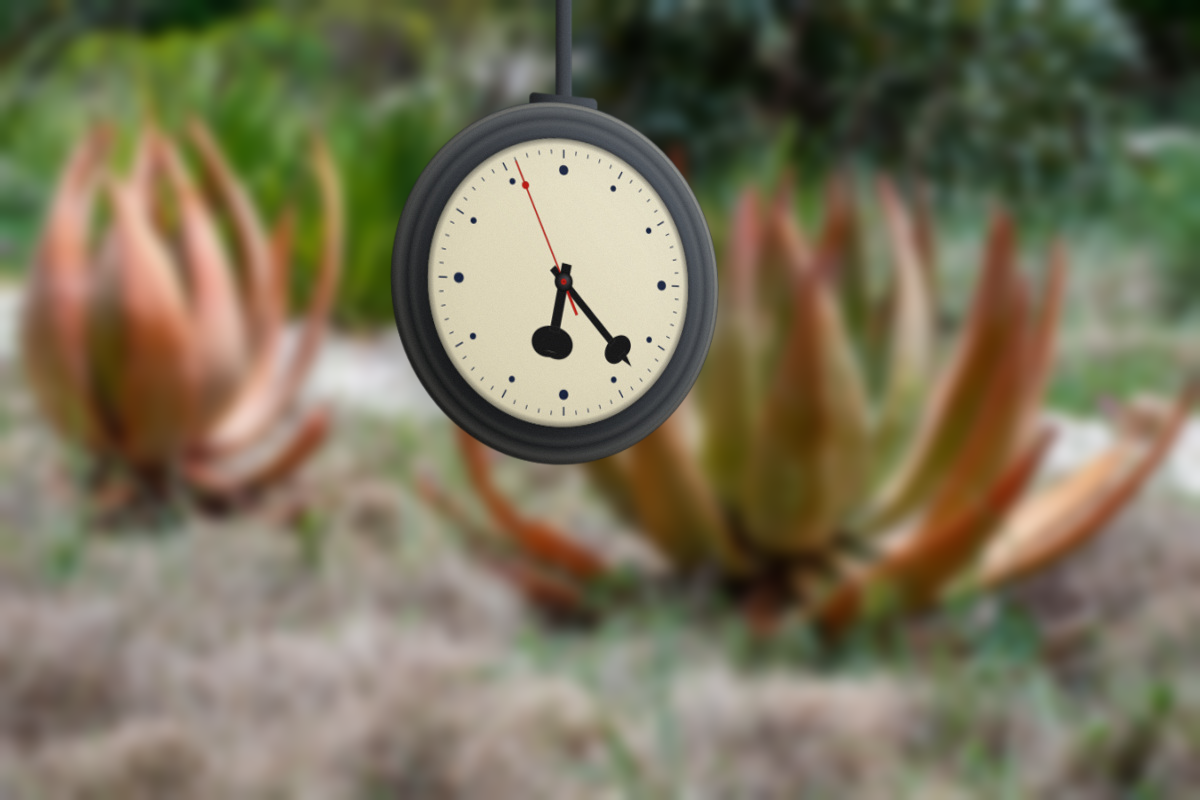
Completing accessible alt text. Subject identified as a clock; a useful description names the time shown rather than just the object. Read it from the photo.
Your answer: 6:22:56
